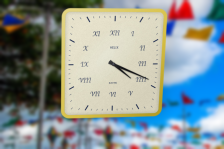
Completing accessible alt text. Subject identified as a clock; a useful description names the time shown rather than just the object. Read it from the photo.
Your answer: 4:19
